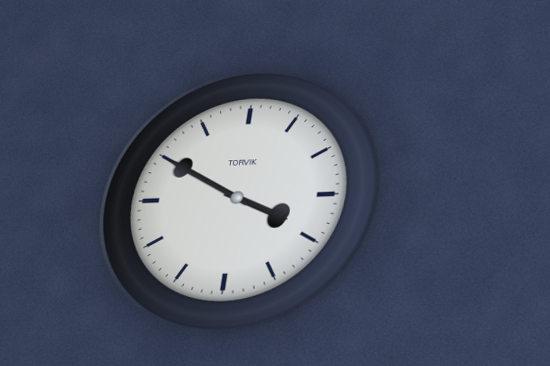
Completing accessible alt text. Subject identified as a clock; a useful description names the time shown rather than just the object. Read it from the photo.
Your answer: 3:50
